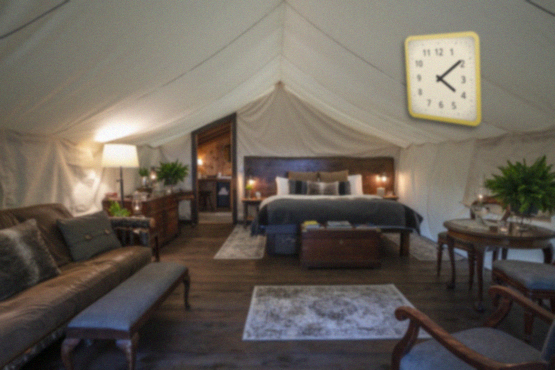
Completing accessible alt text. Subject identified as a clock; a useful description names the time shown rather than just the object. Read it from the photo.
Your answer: 4:09
